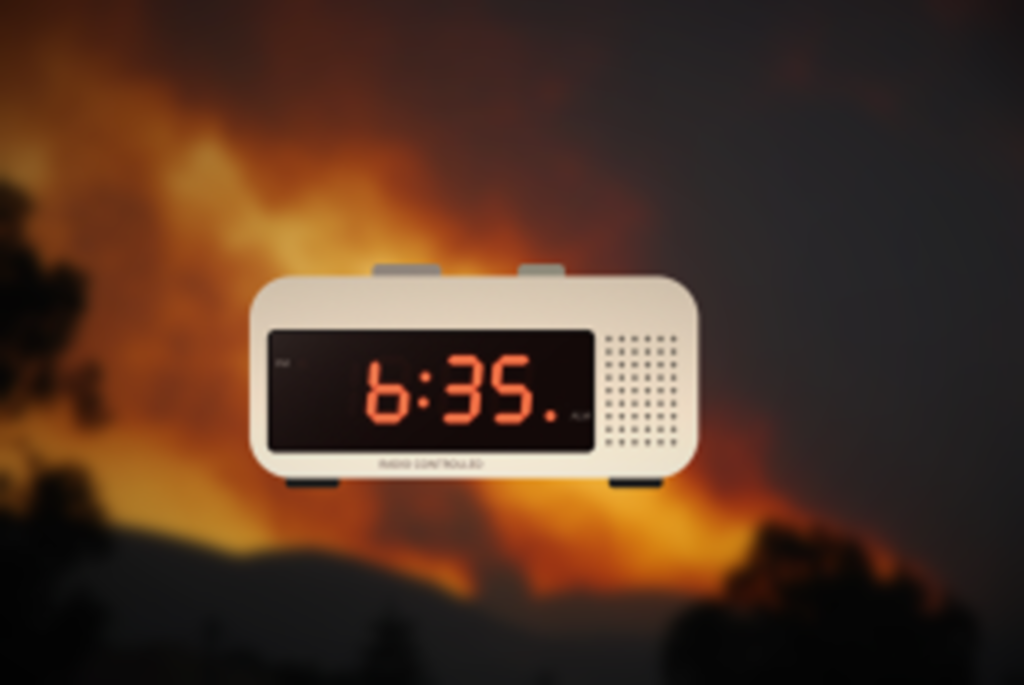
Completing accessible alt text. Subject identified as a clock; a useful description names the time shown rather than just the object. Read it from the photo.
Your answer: 6:35
